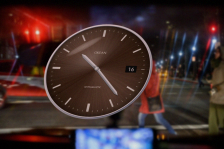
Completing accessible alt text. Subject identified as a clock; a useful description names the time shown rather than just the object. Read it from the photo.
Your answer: 10:23
